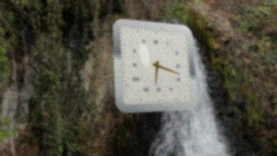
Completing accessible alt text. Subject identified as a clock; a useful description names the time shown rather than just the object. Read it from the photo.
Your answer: 6:18
